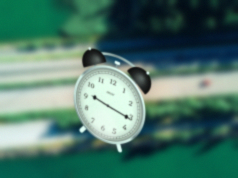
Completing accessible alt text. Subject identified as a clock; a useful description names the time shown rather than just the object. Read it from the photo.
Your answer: 9:16
